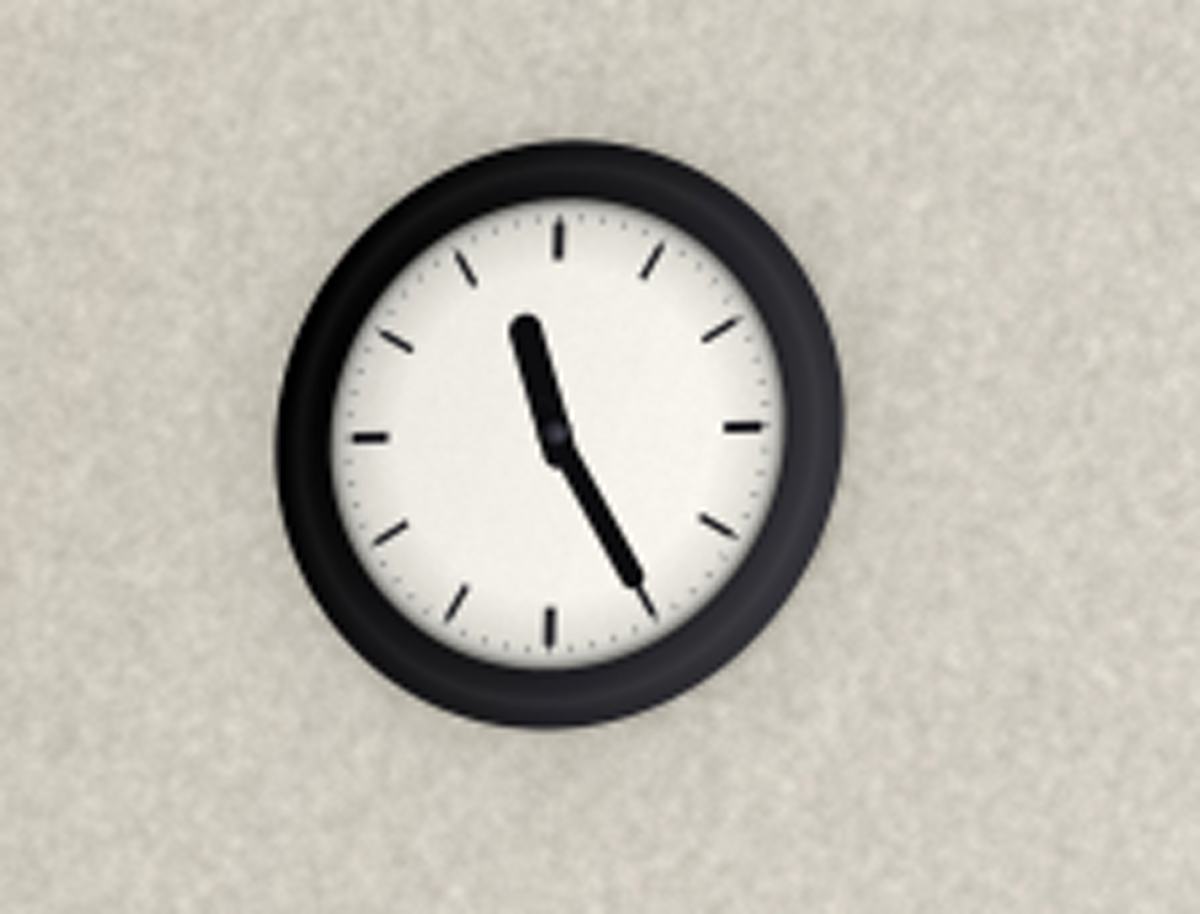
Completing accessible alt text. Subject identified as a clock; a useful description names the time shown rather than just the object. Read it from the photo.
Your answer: 11:25
